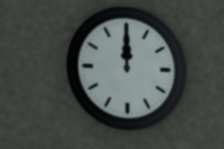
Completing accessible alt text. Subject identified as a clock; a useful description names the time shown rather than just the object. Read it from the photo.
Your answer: 12:00
